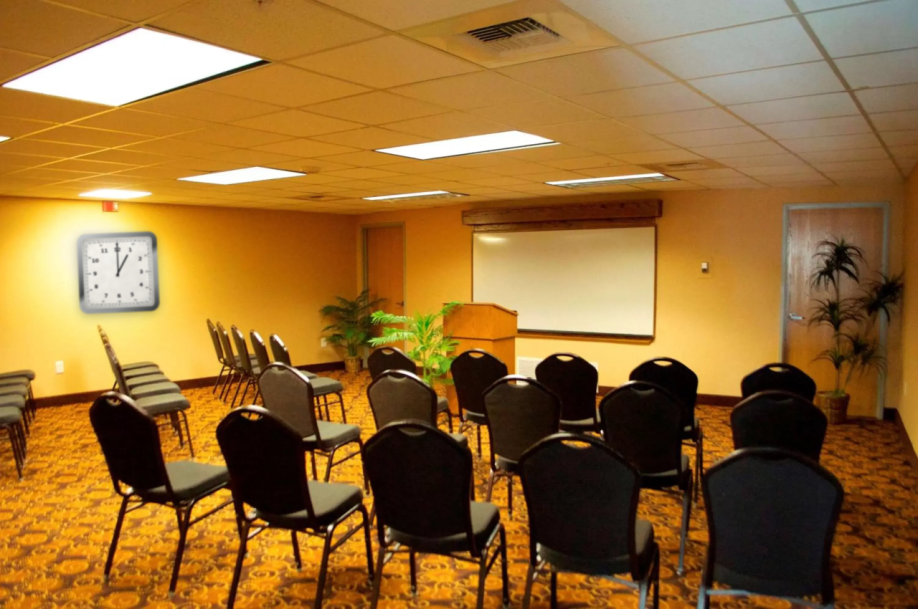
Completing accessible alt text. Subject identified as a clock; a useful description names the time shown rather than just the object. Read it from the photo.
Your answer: 1:00
